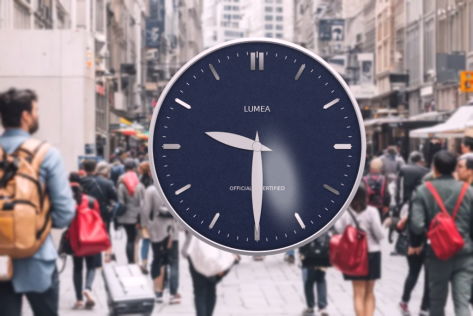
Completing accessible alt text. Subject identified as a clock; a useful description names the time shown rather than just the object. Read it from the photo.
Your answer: 9:30
